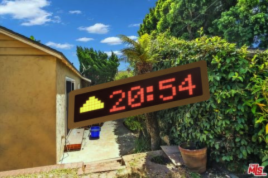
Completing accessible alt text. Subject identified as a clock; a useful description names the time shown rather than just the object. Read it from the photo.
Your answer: 20:54
